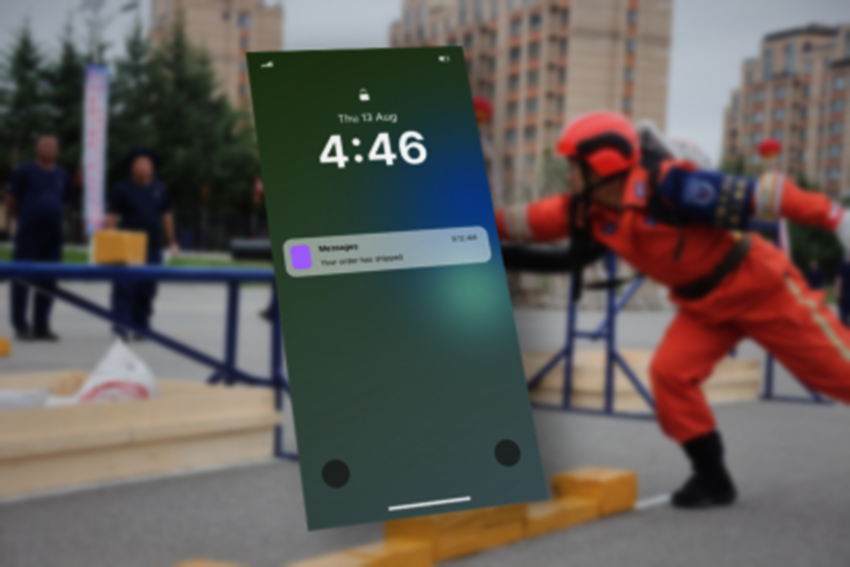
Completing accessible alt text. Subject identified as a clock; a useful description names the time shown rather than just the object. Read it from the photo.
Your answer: 4:46
